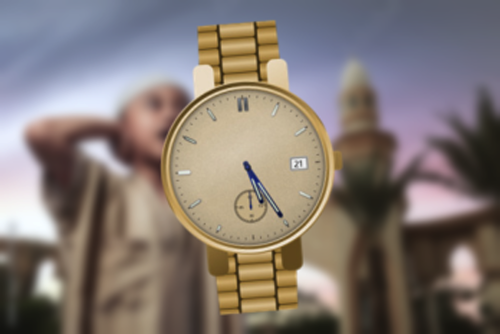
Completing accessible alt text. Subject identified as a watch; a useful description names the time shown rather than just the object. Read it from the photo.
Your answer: 5:25
